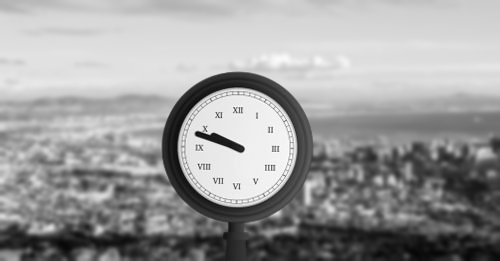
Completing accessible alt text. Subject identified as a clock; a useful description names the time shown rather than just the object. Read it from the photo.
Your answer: 9:48
